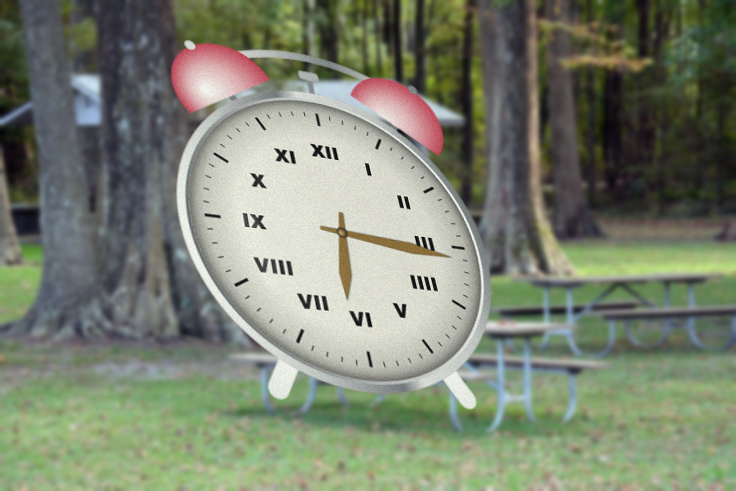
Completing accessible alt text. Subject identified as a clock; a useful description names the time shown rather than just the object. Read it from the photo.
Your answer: 6:16
